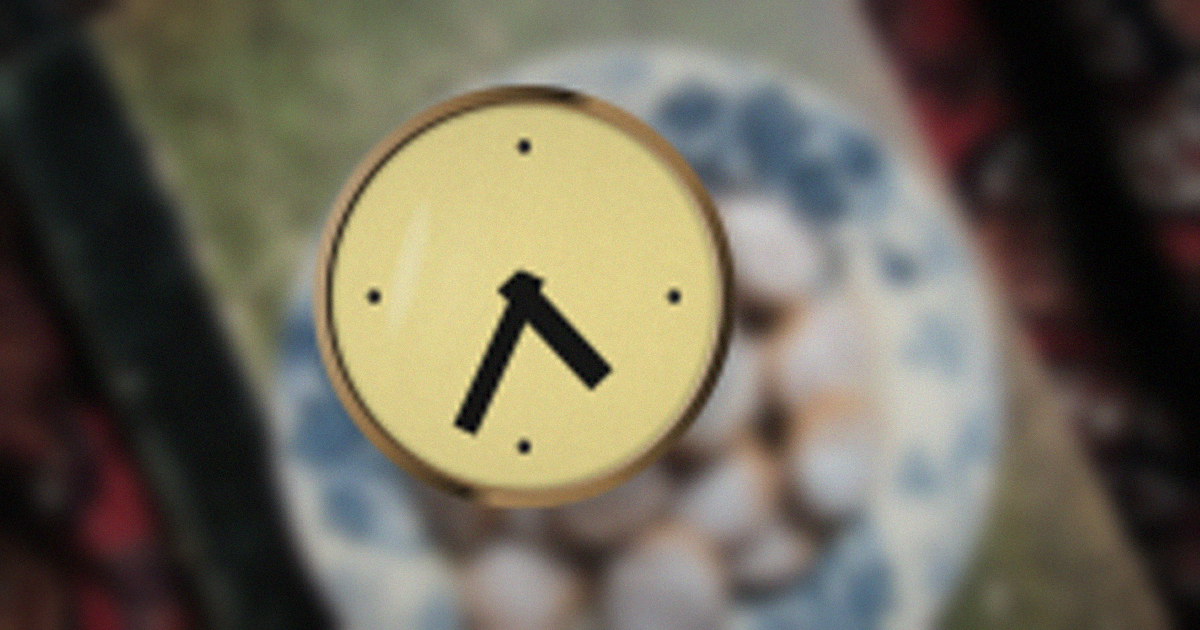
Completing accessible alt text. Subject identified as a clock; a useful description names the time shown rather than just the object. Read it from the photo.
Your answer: 4:34
